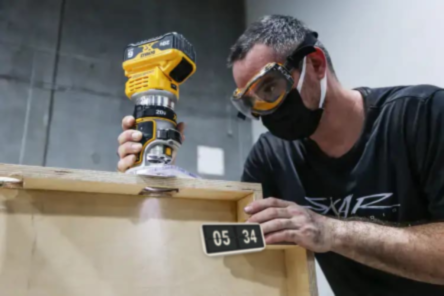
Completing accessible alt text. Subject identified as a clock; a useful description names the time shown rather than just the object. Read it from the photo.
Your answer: 5:34
